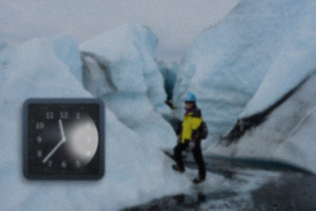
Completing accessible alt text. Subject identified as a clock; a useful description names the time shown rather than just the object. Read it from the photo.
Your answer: 11:37
